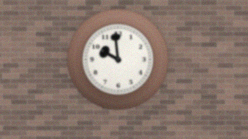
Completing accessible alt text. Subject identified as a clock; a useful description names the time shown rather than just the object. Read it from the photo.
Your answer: 9:59
